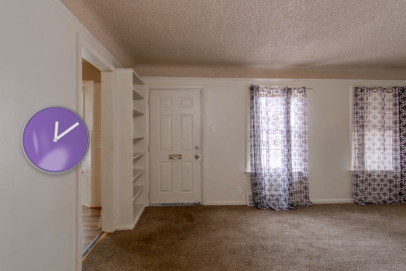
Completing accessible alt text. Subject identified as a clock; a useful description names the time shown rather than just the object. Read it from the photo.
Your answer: 12:09
